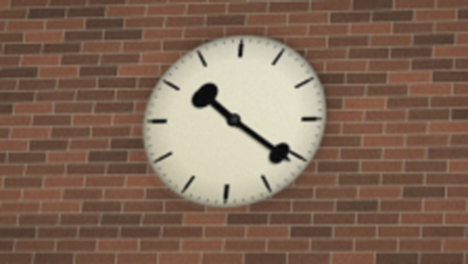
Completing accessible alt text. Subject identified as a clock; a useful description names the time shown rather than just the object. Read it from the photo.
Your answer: 10:21
